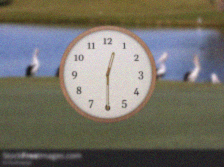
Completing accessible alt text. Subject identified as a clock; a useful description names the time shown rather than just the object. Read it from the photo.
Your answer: 12:30
